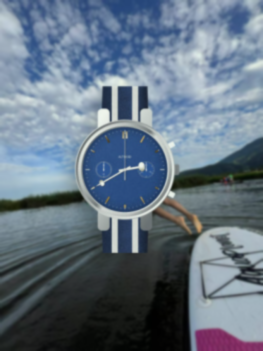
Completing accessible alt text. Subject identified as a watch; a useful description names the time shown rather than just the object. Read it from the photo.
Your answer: 2:40
